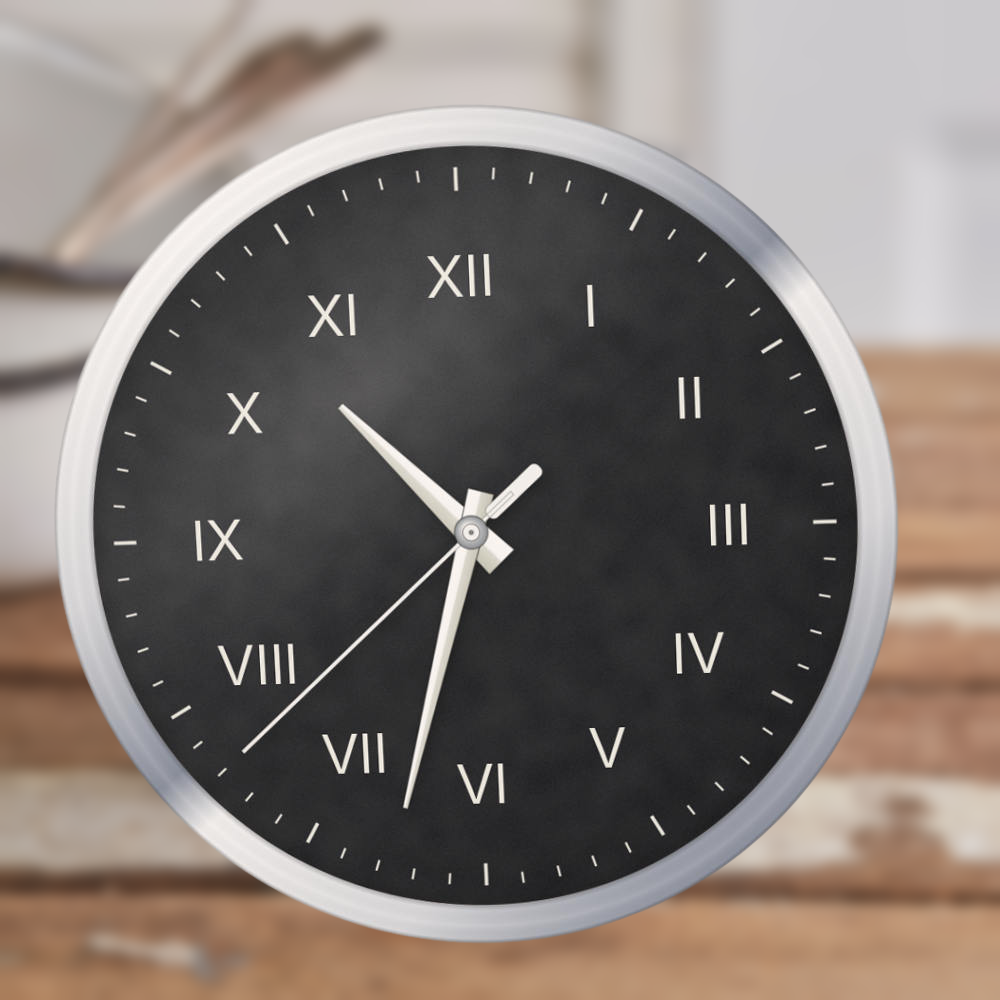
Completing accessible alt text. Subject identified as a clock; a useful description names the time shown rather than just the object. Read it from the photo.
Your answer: 10:32:38
